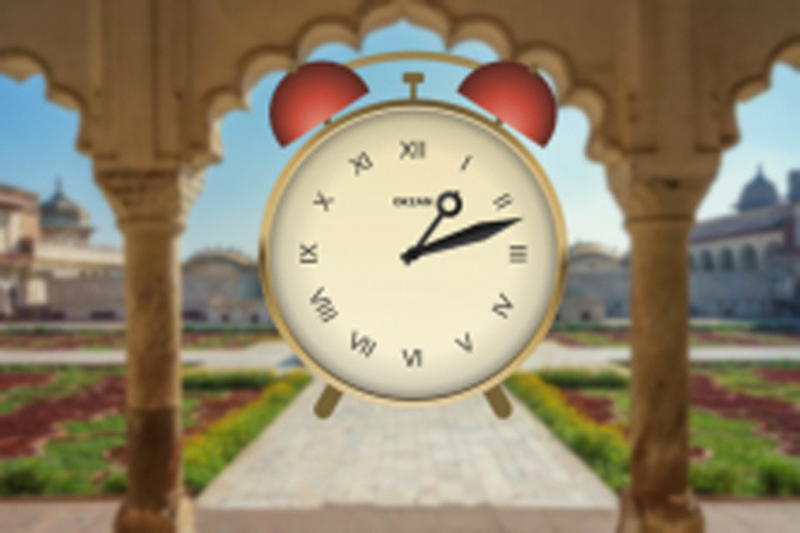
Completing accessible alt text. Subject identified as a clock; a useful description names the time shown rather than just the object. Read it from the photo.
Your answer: 1:12
